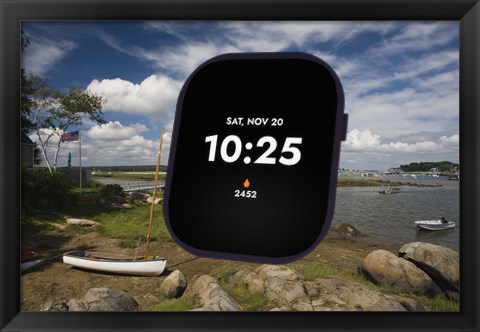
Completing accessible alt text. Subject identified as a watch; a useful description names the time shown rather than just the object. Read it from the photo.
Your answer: 10:25
